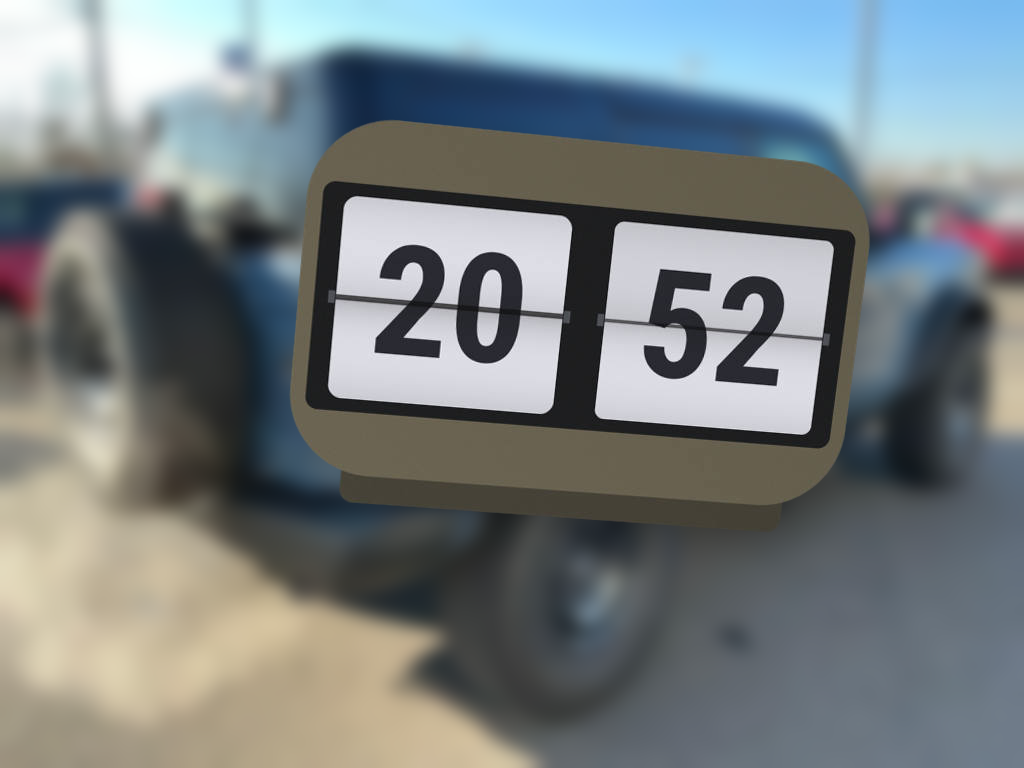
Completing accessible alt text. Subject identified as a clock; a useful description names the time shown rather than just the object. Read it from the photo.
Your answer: 20:52
